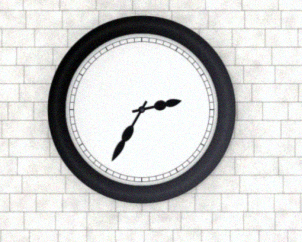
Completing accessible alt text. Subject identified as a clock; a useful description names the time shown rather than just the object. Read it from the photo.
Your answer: 2:35
